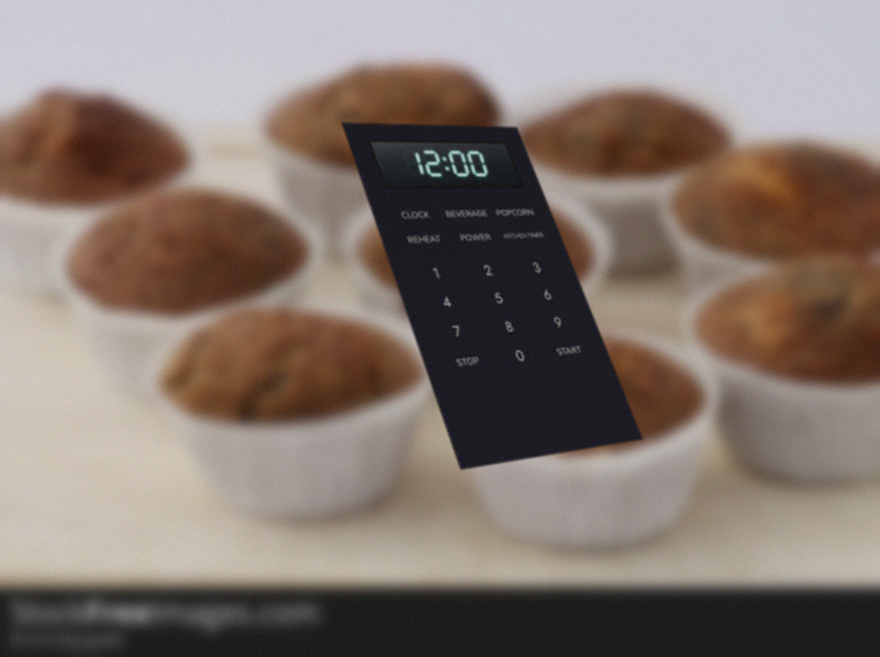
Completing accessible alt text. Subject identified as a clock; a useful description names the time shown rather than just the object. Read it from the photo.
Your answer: 12:00
